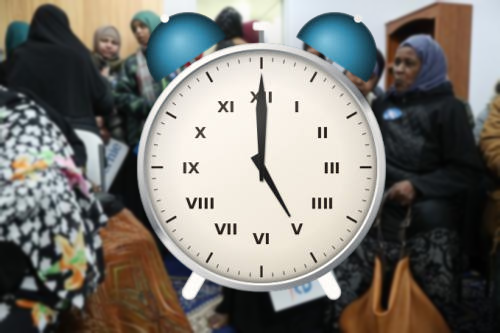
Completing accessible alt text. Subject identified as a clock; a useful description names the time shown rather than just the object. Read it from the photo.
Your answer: 5:00
